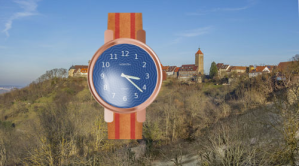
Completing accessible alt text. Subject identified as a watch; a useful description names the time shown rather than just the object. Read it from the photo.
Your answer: 3:22
